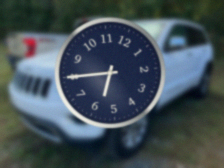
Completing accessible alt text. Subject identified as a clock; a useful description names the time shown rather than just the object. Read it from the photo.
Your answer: 5:40
